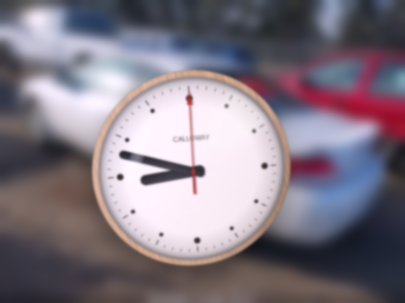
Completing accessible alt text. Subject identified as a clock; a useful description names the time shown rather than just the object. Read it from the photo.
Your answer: 8:48:00
